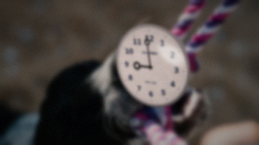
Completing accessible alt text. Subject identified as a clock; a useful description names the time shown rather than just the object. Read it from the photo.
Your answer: 8:59
